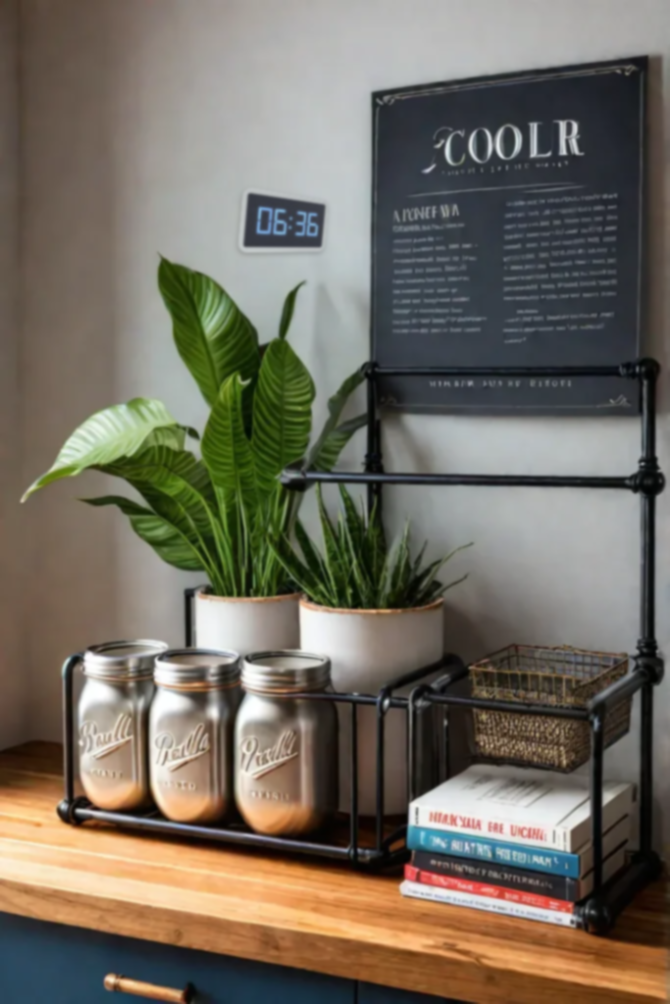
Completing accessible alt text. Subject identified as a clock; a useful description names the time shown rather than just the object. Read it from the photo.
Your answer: 6:36
